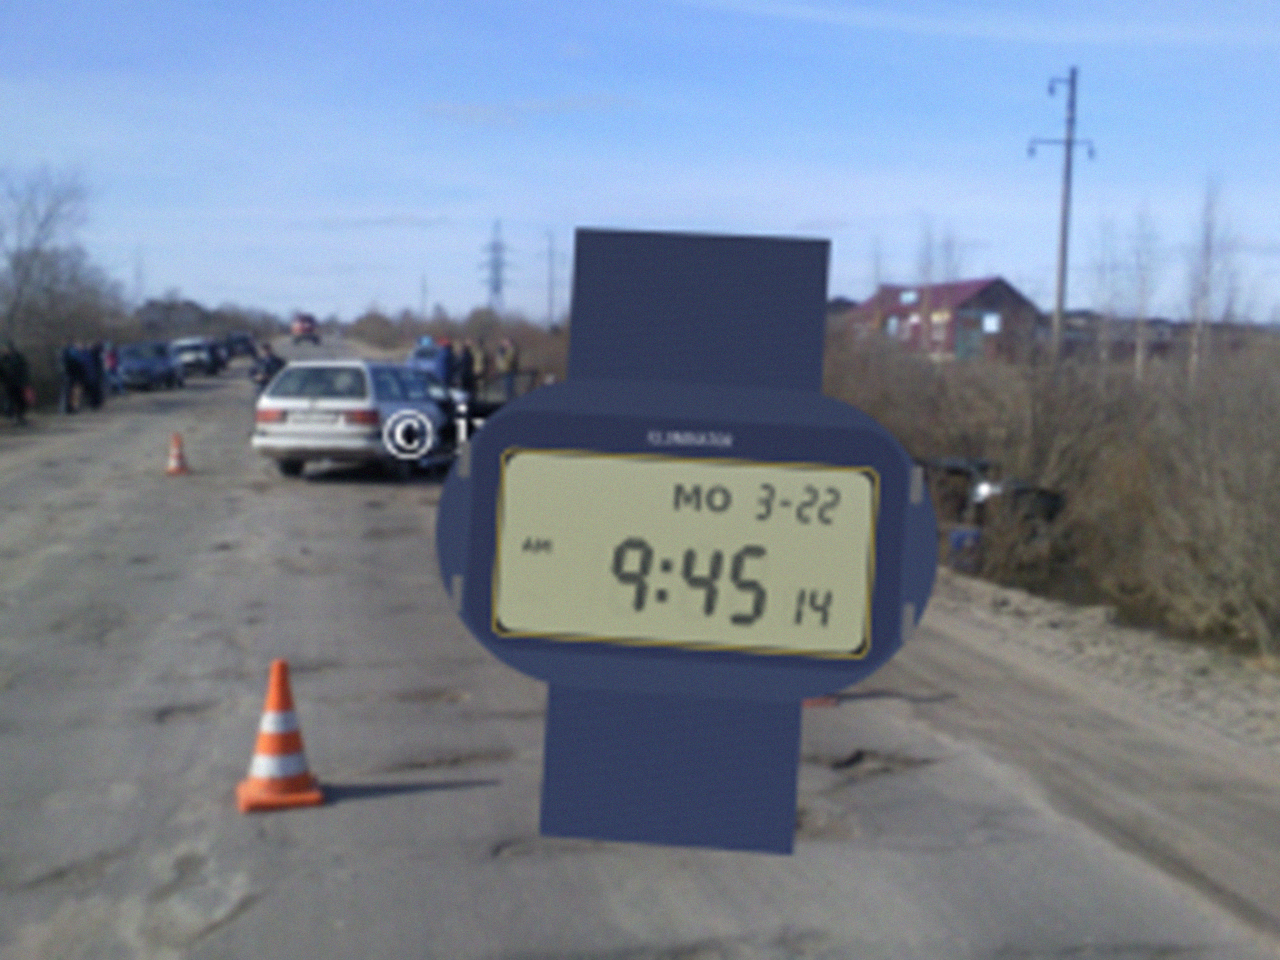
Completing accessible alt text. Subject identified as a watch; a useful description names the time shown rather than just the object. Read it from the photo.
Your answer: 9:45:14
